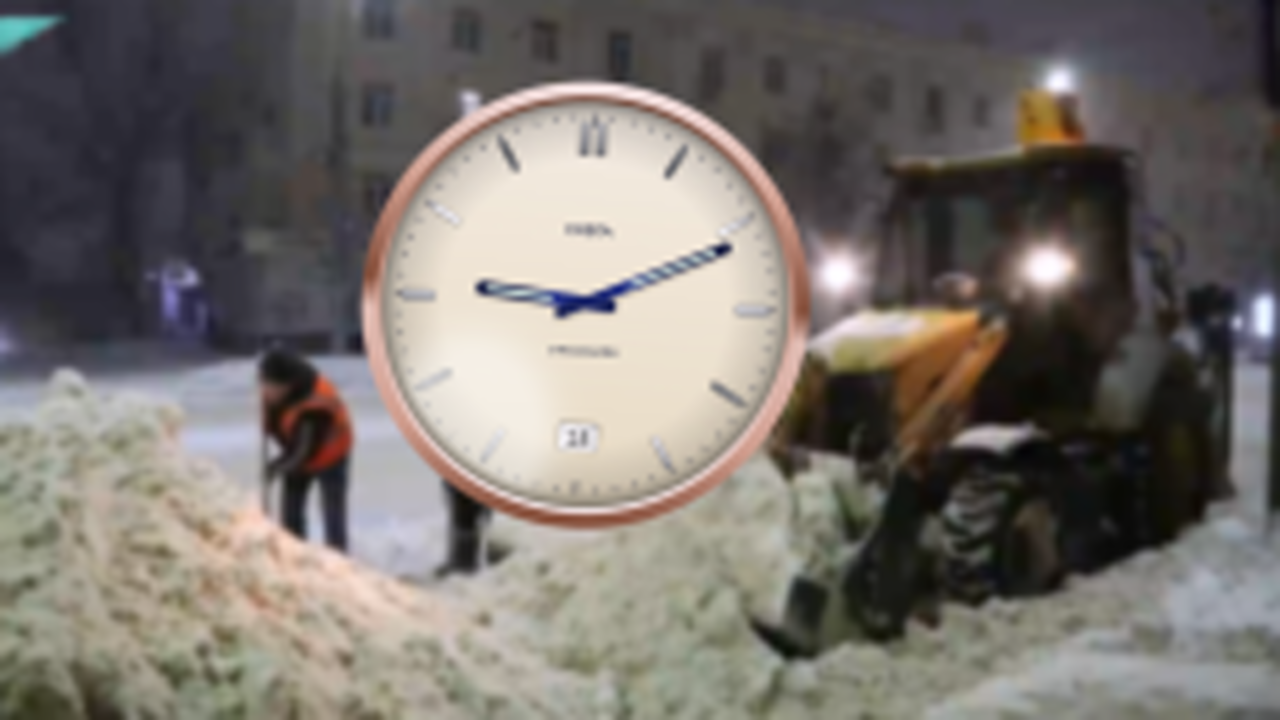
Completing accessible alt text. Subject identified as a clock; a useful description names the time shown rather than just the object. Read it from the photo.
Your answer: 9:11
